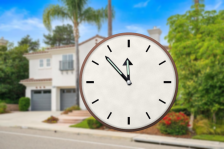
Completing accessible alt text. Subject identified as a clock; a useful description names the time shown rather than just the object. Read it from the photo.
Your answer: 11:53
